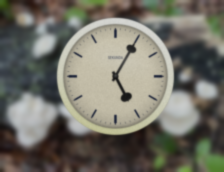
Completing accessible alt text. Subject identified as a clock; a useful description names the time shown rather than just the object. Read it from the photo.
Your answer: 5:05
